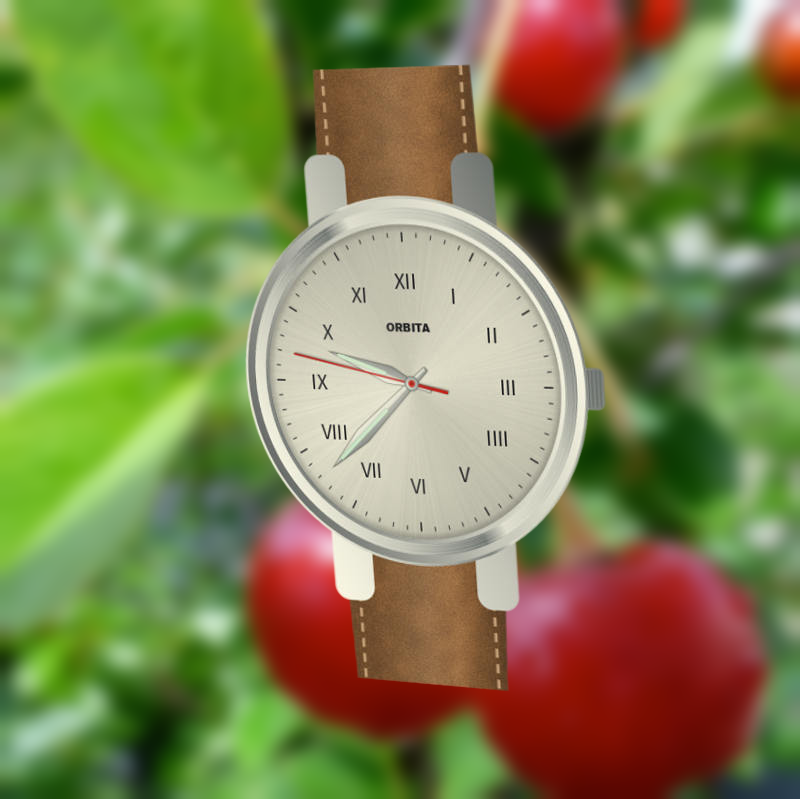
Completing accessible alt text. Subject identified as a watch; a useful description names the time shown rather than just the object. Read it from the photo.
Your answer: 9:37:47
